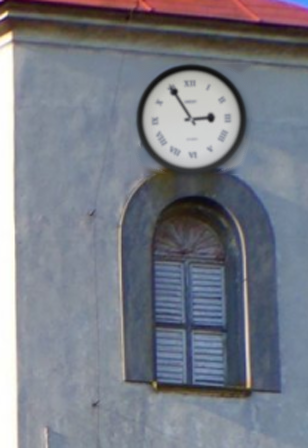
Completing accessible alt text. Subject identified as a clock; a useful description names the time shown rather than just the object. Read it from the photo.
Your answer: 2:55
